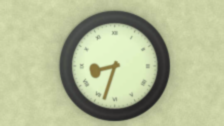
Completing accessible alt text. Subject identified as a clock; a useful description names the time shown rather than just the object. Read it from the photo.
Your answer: 8:33
